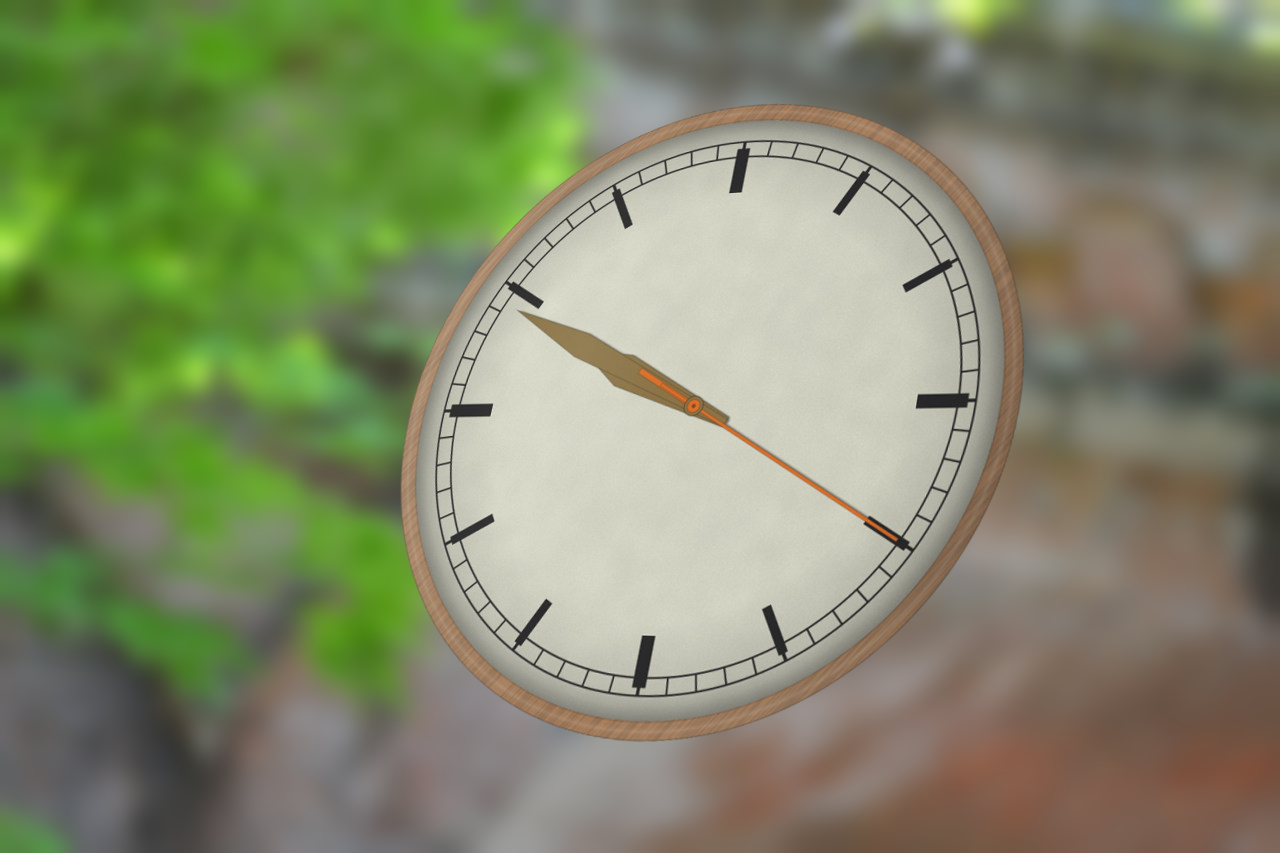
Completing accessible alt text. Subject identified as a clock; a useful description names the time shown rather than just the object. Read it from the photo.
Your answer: 9:49:20
